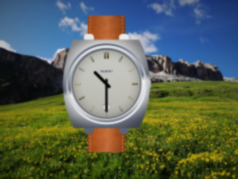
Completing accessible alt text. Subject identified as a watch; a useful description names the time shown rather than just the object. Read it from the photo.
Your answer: 10:30
